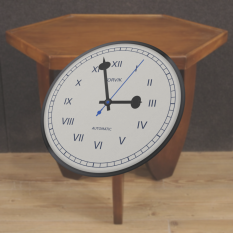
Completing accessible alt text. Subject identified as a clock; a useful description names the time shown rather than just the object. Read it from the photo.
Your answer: 2:57:05
